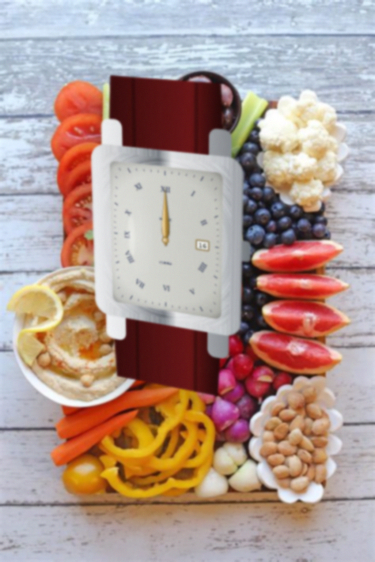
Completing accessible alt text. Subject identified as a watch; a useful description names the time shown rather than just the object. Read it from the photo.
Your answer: 12:00
